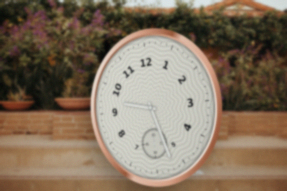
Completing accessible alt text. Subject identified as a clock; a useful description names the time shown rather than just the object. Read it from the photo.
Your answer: 9:27
